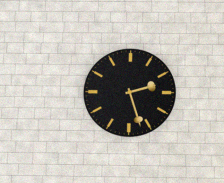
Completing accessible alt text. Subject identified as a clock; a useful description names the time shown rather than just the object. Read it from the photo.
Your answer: 2:27
